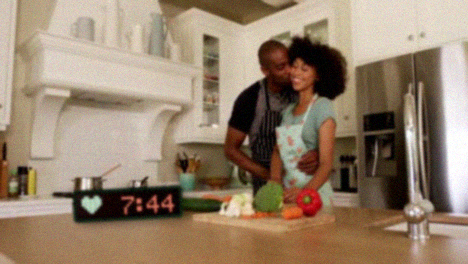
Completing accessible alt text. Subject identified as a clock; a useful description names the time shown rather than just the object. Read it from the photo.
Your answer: 7:44
